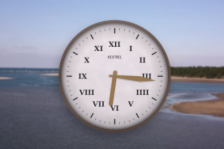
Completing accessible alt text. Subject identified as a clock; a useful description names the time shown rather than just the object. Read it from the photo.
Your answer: 6:16
